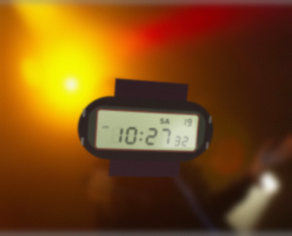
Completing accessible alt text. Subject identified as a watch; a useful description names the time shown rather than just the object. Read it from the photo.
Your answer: 10:27:32
